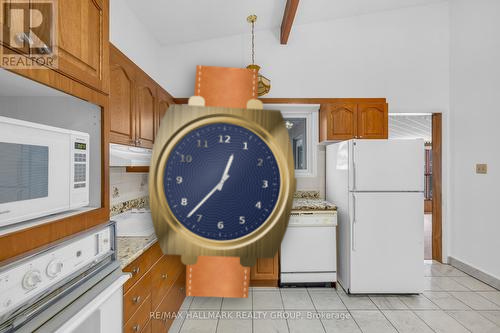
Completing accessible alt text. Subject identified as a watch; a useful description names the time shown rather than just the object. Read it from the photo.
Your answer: 12:37
